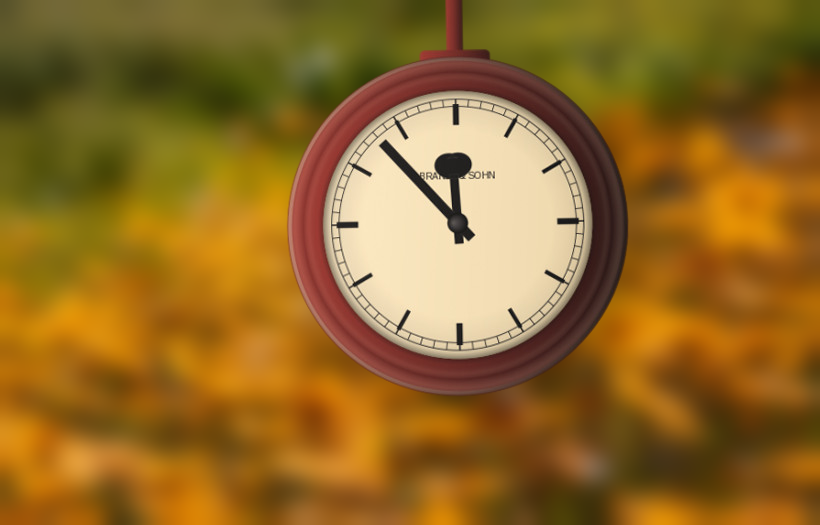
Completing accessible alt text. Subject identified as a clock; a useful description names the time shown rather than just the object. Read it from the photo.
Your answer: 11:53
